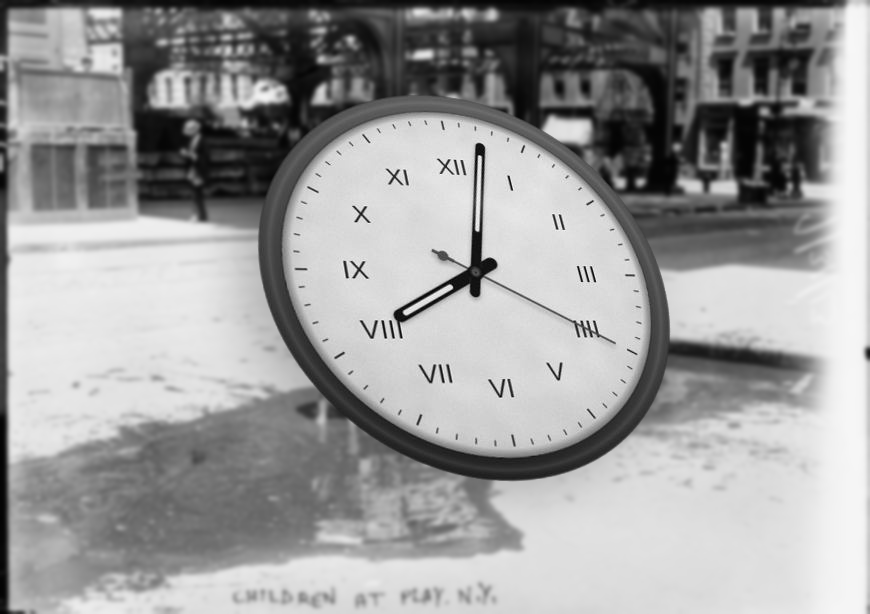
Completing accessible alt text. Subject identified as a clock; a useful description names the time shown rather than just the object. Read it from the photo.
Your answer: 8:02:20
